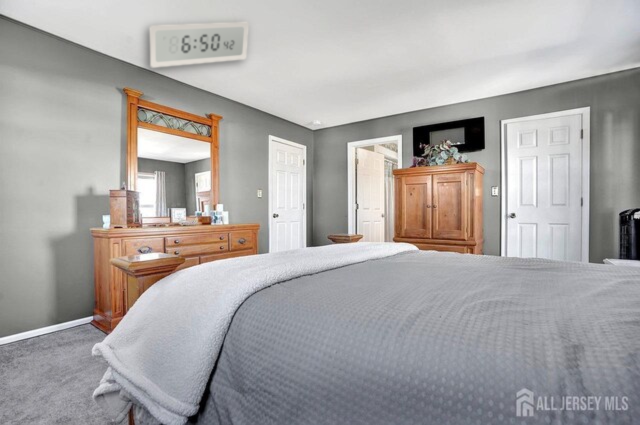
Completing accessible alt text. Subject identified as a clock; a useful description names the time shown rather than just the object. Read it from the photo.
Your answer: 6:50
